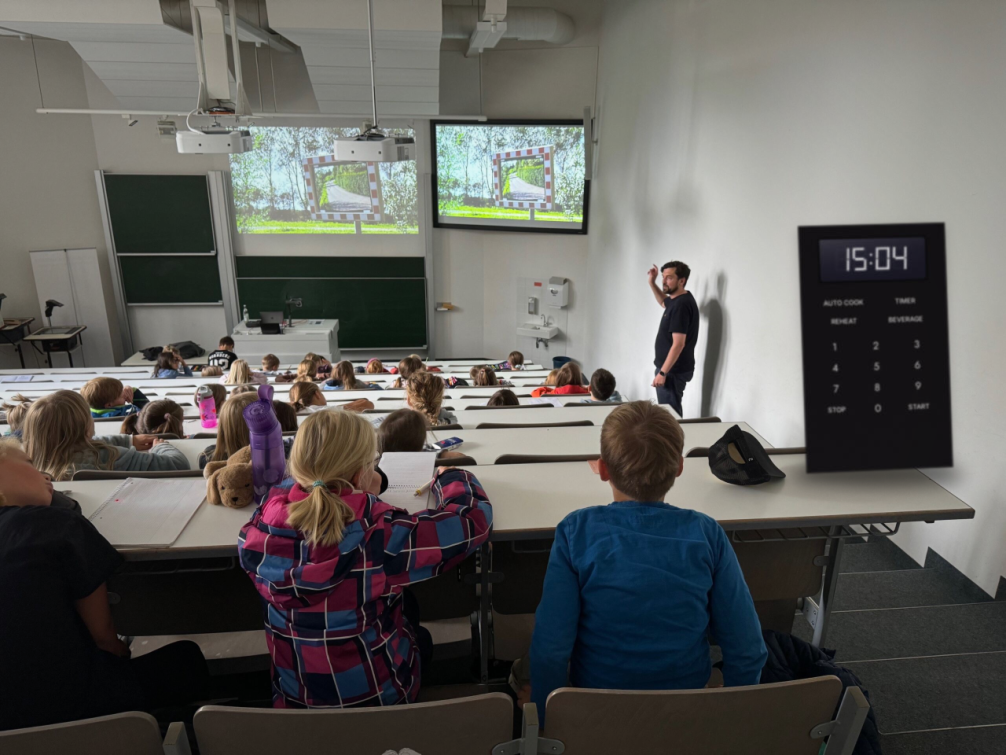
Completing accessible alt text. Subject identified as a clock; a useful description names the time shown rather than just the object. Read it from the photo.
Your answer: 15:04
